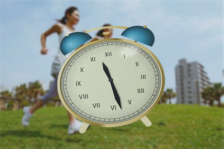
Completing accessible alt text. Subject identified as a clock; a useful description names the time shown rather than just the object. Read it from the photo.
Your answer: 11:28
